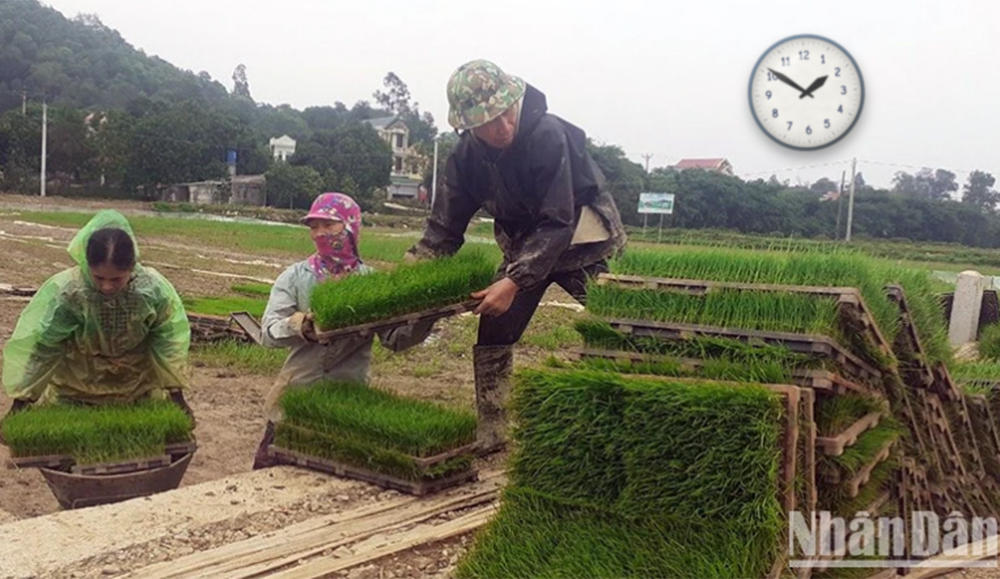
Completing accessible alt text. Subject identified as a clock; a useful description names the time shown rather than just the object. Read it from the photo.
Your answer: 1:51
